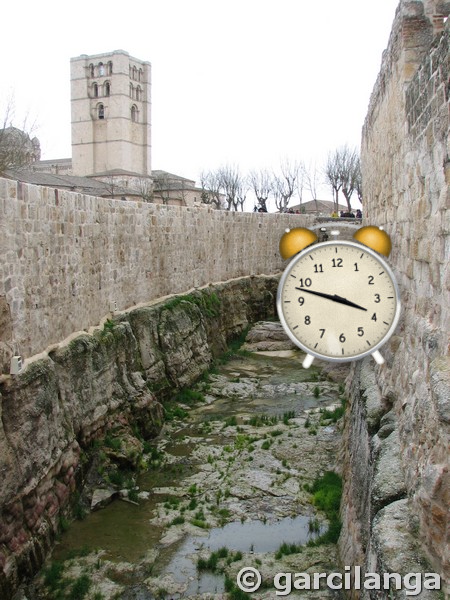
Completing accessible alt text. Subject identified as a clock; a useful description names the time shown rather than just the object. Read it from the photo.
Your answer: 3:48
